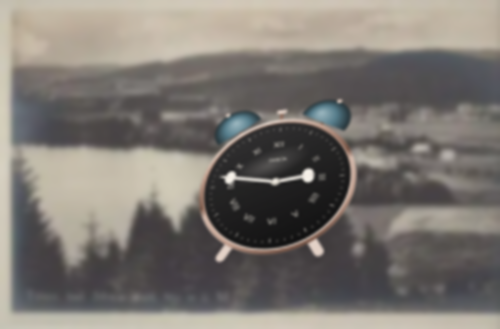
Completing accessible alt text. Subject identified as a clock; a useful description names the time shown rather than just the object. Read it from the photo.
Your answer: 2:47
